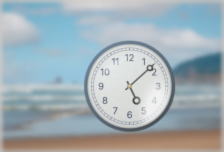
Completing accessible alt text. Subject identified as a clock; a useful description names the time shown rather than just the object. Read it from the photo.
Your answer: 5:08
